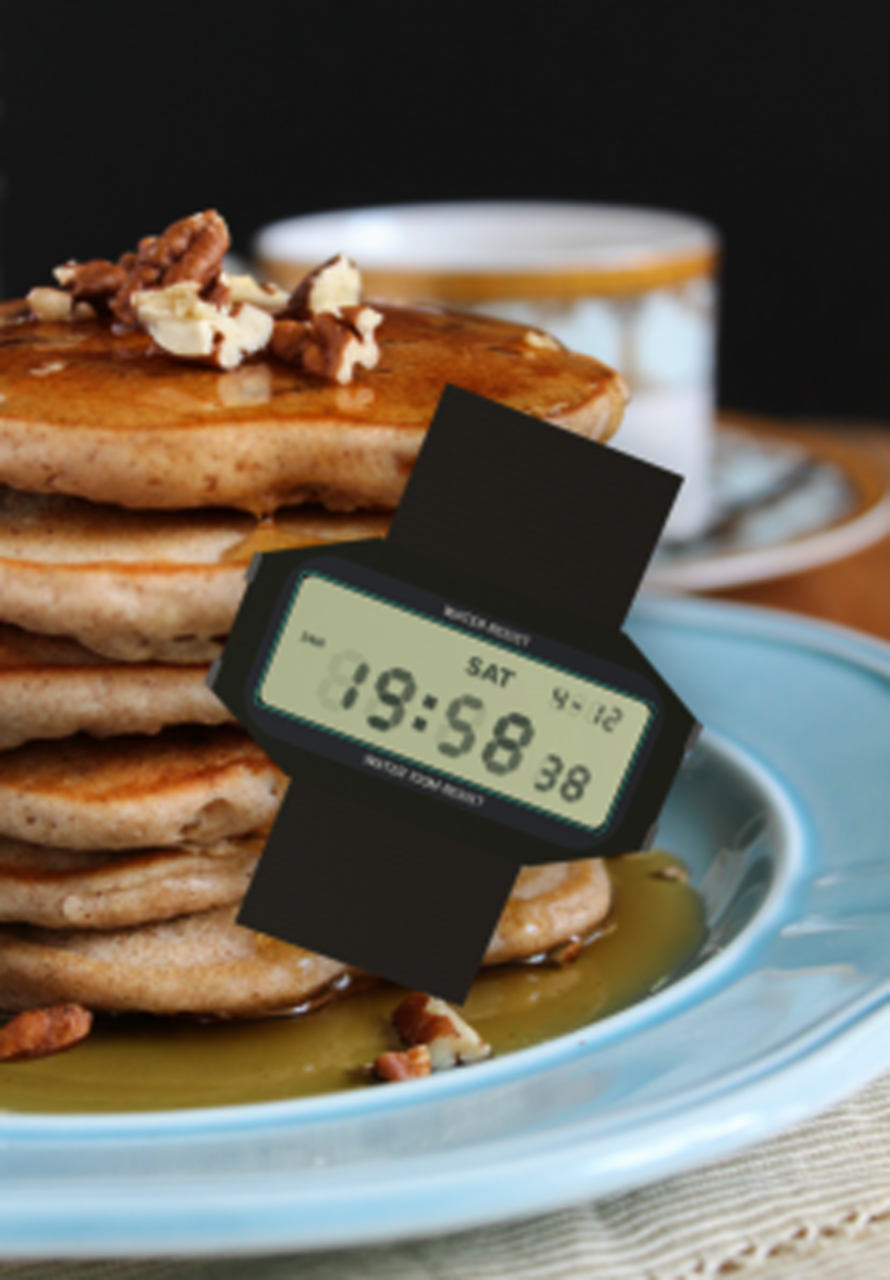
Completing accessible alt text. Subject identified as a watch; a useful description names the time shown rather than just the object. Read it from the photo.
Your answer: 19:58:38
